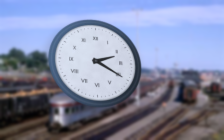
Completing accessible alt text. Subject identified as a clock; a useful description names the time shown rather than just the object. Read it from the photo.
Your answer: 2:20
